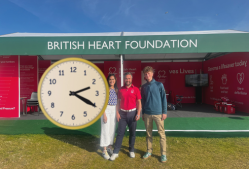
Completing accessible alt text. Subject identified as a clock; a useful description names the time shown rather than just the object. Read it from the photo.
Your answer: 2:20
